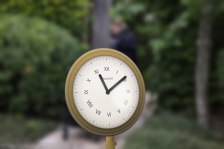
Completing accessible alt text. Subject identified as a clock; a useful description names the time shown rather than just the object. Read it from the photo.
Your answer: 11:09
